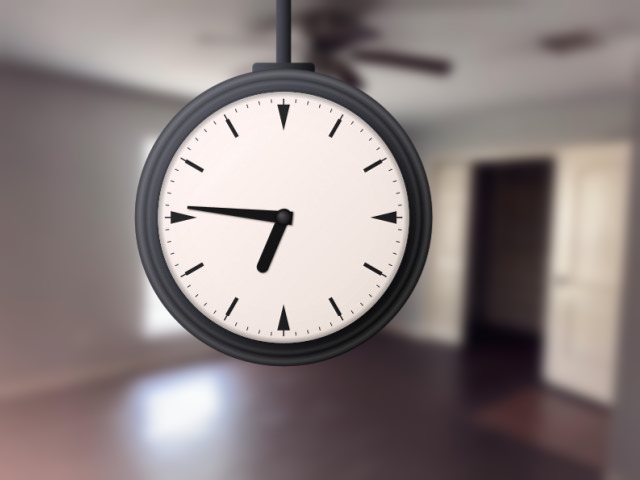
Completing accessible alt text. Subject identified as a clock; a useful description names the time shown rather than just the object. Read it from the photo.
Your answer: 6:46
